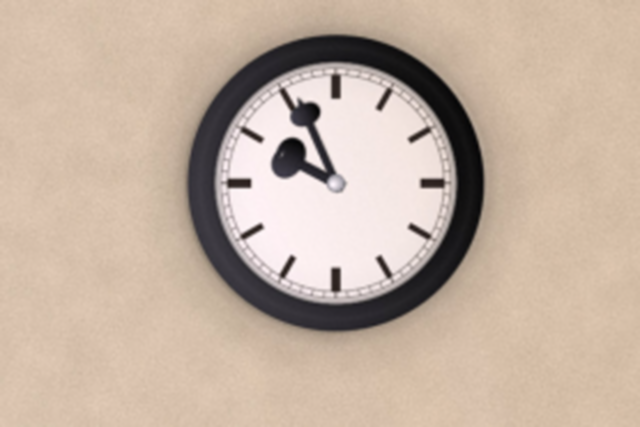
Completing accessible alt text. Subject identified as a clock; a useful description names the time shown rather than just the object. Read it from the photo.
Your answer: 9:56
